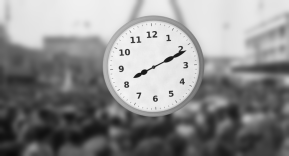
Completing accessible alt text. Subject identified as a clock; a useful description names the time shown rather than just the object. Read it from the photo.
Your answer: 8:11
